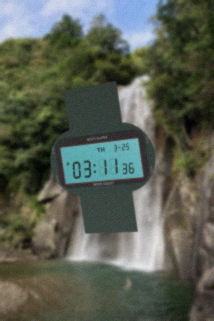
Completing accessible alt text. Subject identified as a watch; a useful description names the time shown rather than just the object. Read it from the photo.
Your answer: 3:11:36
